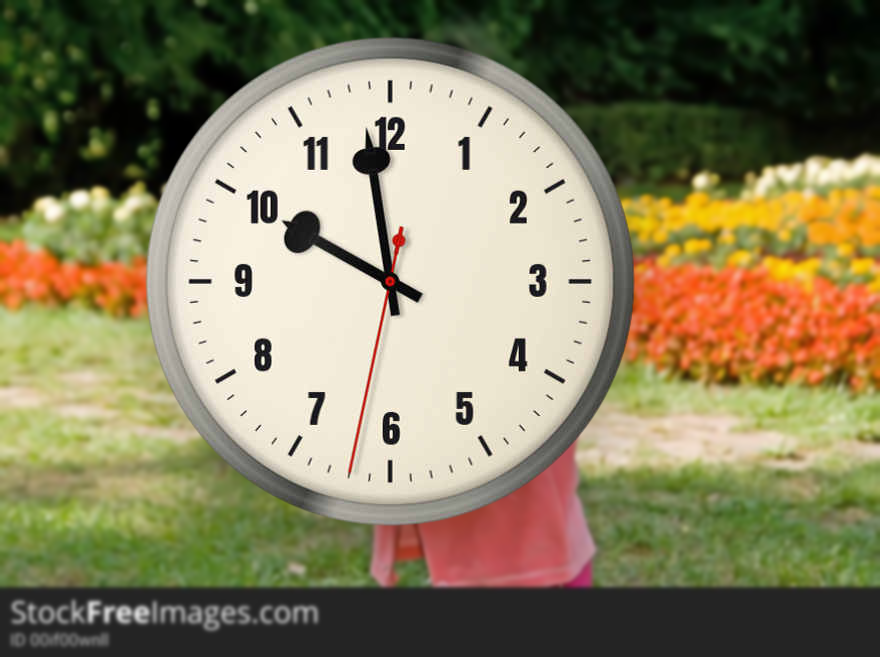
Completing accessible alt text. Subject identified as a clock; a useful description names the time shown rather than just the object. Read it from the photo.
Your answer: 9:58:32
